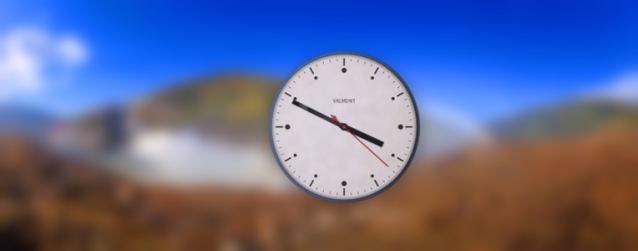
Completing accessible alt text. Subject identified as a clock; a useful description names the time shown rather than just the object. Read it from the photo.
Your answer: 3:49:22
